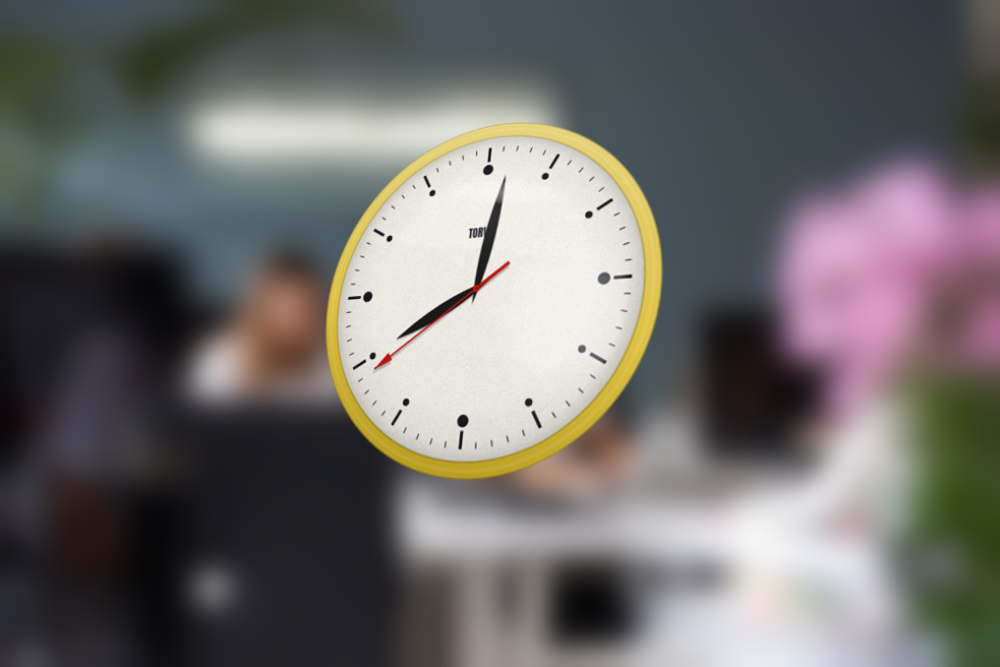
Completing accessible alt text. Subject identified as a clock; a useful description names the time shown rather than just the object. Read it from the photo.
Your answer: 8:01:39
